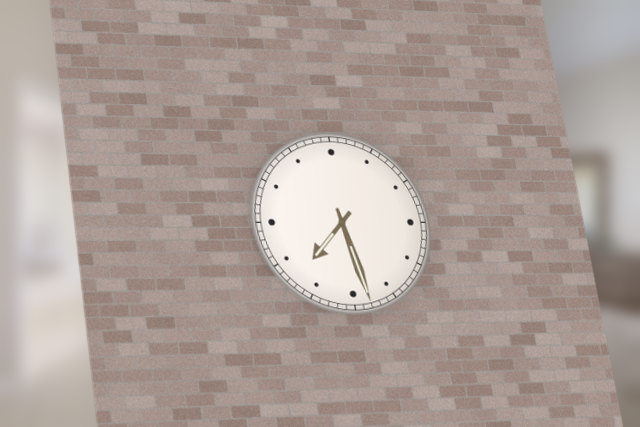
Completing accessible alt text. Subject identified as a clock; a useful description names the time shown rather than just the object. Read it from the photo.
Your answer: 7:28
